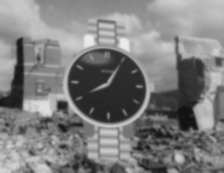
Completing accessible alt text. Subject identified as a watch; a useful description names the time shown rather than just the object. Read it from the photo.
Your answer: 8:05
